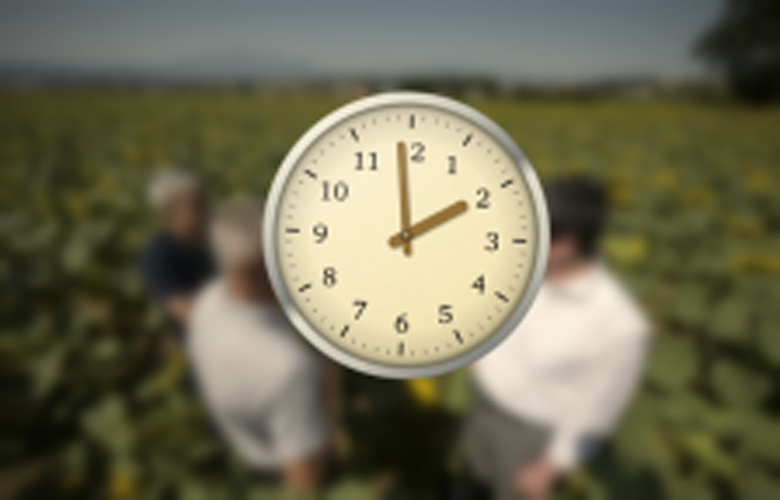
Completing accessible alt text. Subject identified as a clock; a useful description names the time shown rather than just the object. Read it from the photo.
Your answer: 1:59
